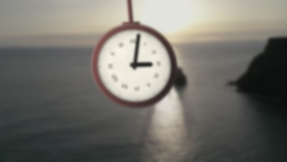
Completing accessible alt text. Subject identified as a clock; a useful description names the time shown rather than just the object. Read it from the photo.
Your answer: 3:02
